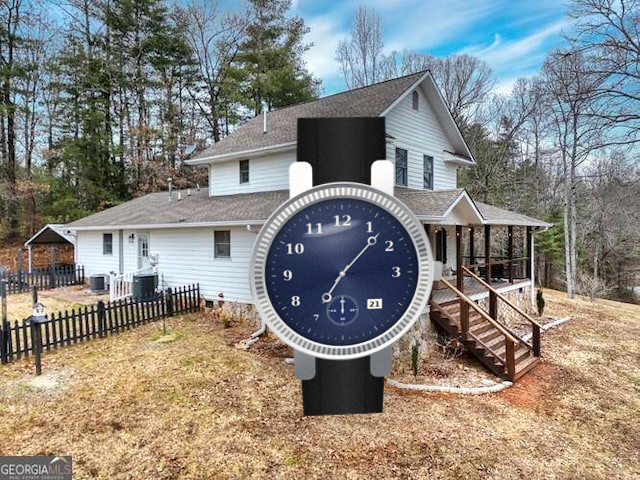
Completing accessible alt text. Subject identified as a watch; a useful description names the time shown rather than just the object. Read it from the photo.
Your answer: 7:07
